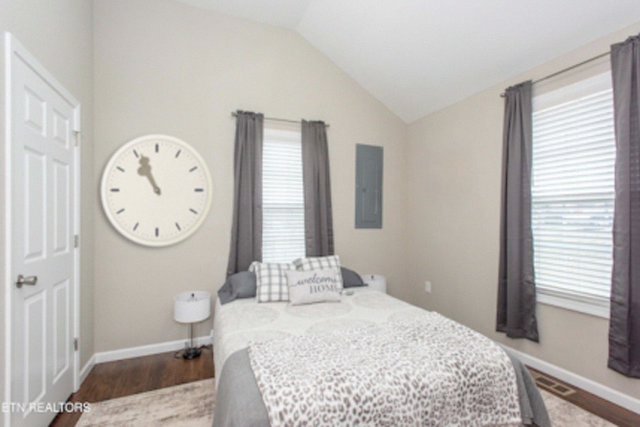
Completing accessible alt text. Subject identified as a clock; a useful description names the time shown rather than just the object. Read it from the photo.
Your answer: 10:56
